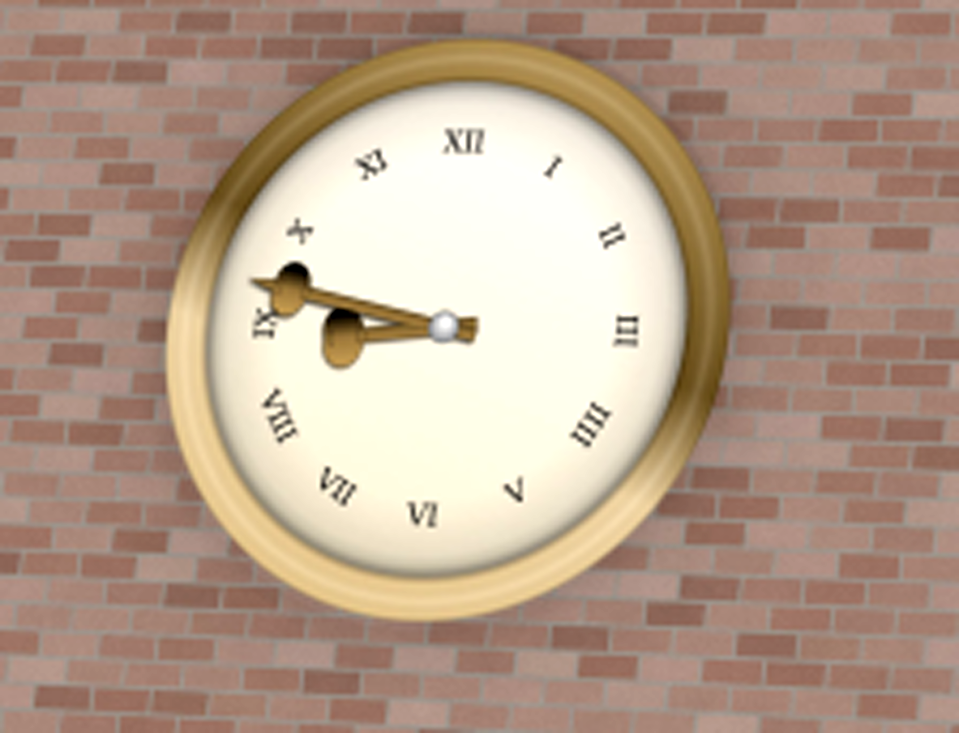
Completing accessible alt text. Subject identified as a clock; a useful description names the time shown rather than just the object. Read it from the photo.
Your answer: 8:47
